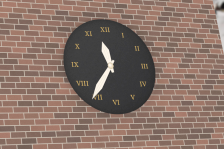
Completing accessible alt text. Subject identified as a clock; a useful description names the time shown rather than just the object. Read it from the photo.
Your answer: 11:36
